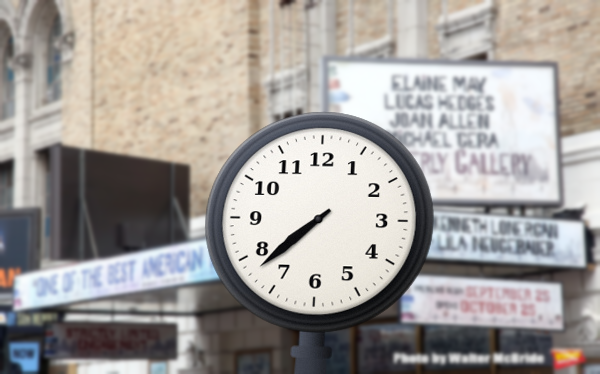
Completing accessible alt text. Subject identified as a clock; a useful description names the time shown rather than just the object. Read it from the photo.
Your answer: 7:38
